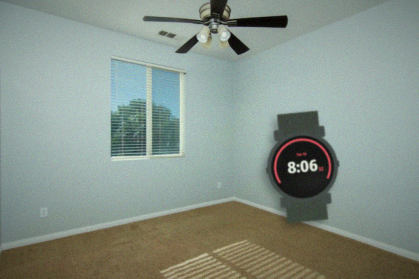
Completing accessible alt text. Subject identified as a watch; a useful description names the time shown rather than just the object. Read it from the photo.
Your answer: 8:06
